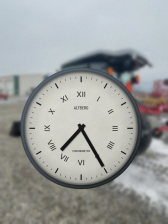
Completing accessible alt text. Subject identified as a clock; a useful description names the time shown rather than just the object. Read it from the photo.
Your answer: 7:25
